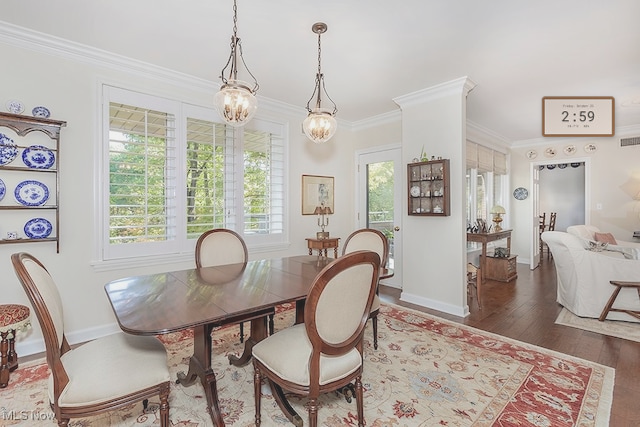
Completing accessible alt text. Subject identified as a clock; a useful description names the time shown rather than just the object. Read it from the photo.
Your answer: 2:59
